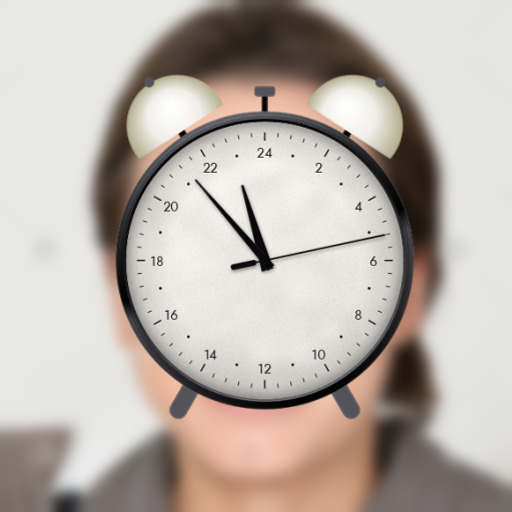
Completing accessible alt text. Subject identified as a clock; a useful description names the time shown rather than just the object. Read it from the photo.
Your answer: 22:53:13
